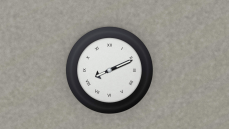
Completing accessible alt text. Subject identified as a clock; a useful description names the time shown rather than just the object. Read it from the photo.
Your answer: 8:11
